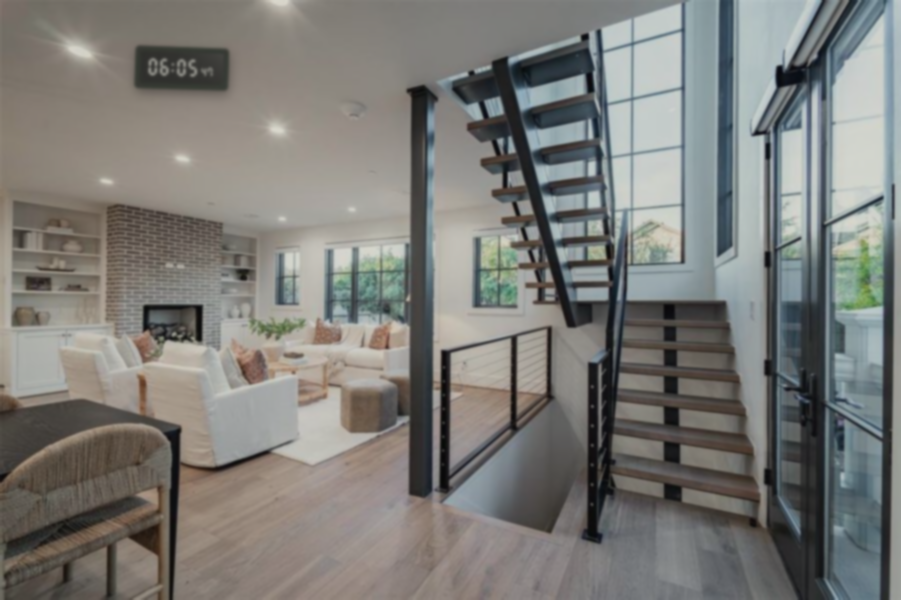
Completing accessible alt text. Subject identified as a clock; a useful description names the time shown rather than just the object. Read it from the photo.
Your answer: 6:05
